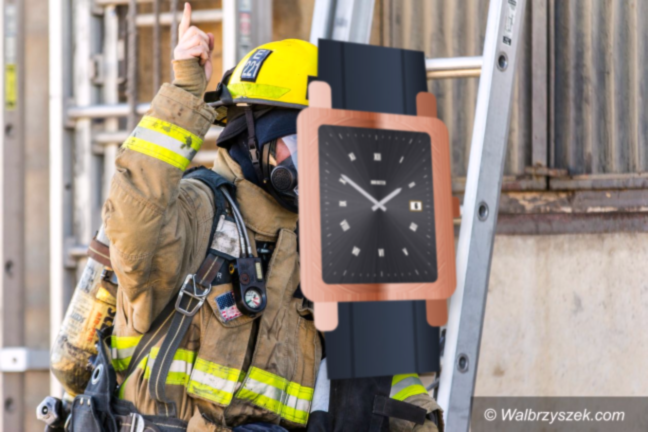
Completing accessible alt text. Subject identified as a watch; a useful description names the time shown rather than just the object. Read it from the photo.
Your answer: 1:51
